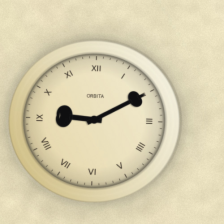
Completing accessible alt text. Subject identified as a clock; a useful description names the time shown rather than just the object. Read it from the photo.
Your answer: 9:10
